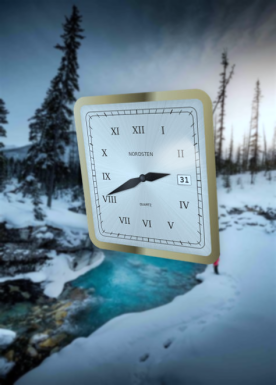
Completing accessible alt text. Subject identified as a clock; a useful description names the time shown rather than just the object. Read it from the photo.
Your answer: 2:41
